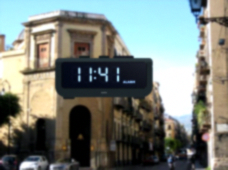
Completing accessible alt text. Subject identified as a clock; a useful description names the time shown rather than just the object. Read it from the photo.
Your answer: 11:41
